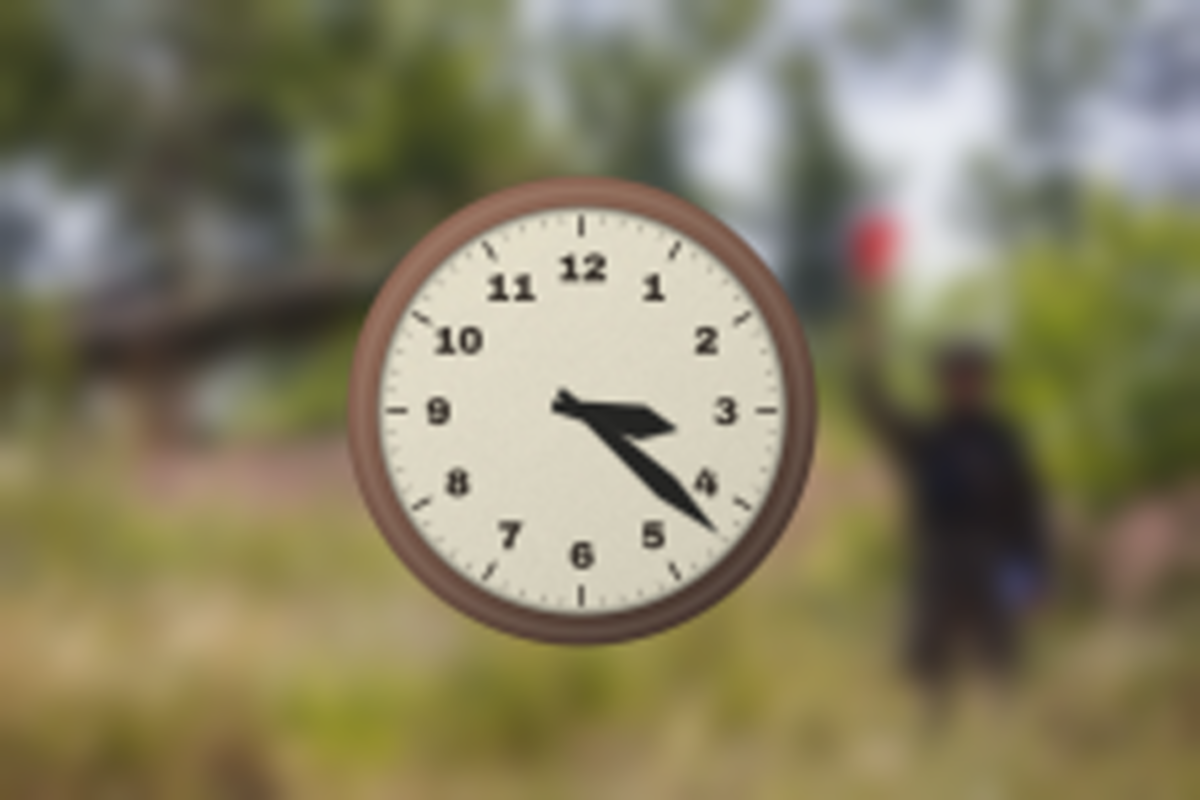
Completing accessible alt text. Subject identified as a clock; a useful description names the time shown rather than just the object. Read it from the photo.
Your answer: 3:22
